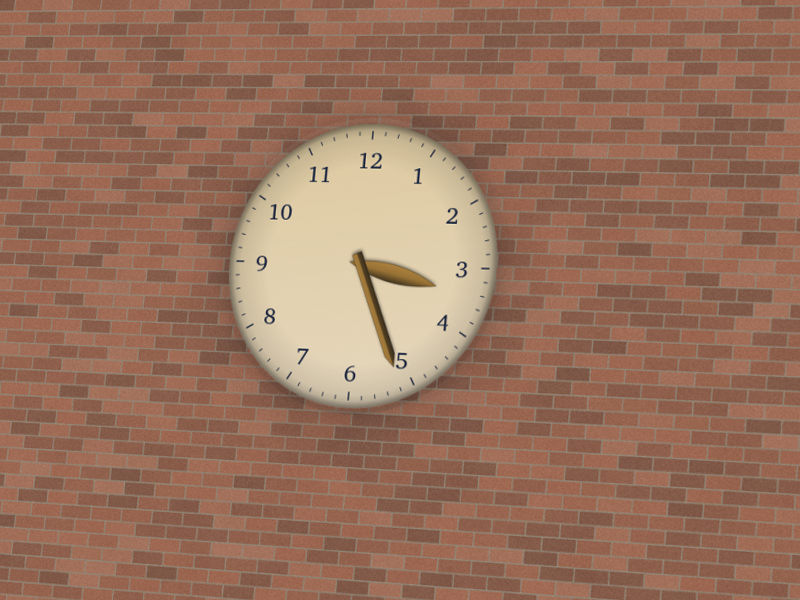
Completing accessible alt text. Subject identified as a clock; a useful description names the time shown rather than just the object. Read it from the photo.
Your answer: 3:26
